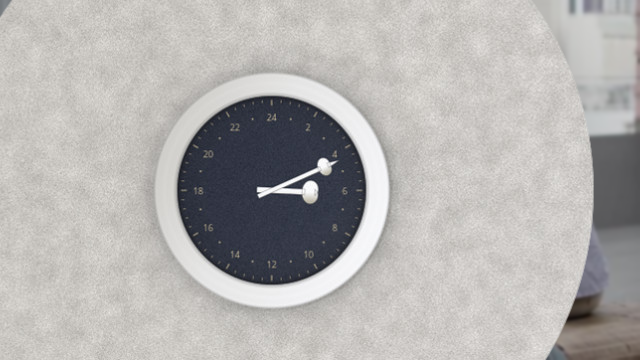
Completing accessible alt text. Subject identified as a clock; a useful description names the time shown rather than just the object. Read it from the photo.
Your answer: 6:11
